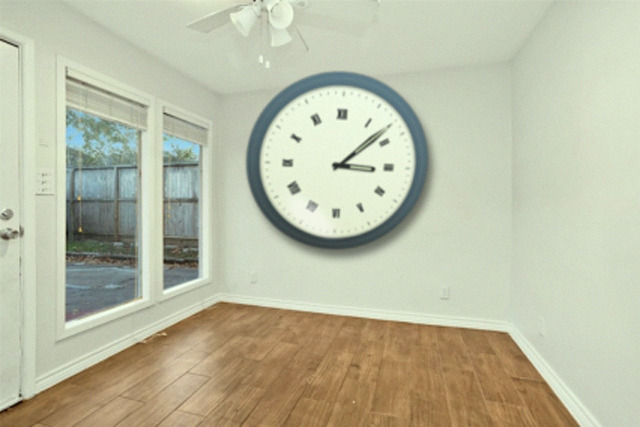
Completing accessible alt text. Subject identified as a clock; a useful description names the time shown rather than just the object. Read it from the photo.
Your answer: 3:08
